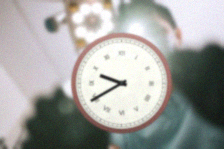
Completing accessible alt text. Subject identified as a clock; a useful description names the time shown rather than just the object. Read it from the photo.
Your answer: 9:40
